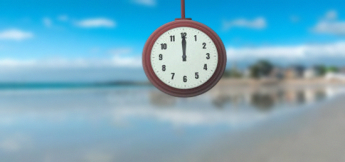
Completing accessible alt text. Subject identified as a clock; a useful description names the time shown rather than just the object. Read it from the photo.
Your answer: 12:00
